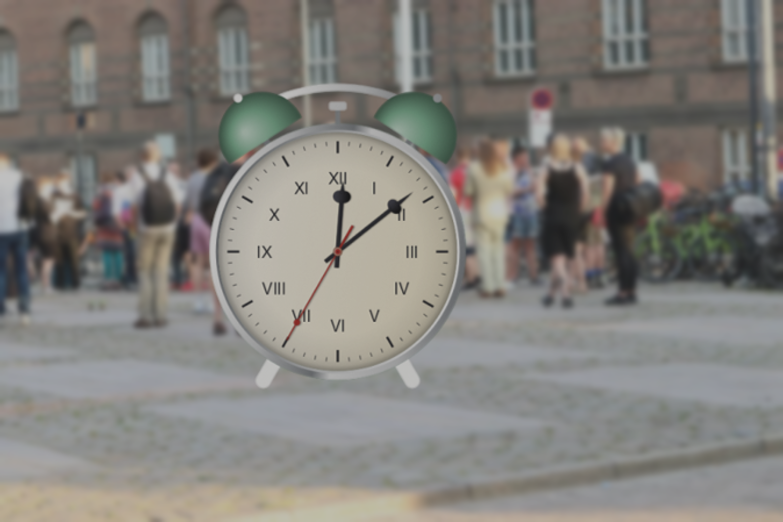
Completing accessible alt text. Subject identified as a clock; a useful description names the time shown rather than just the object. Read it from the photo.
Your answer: 12:08:35
